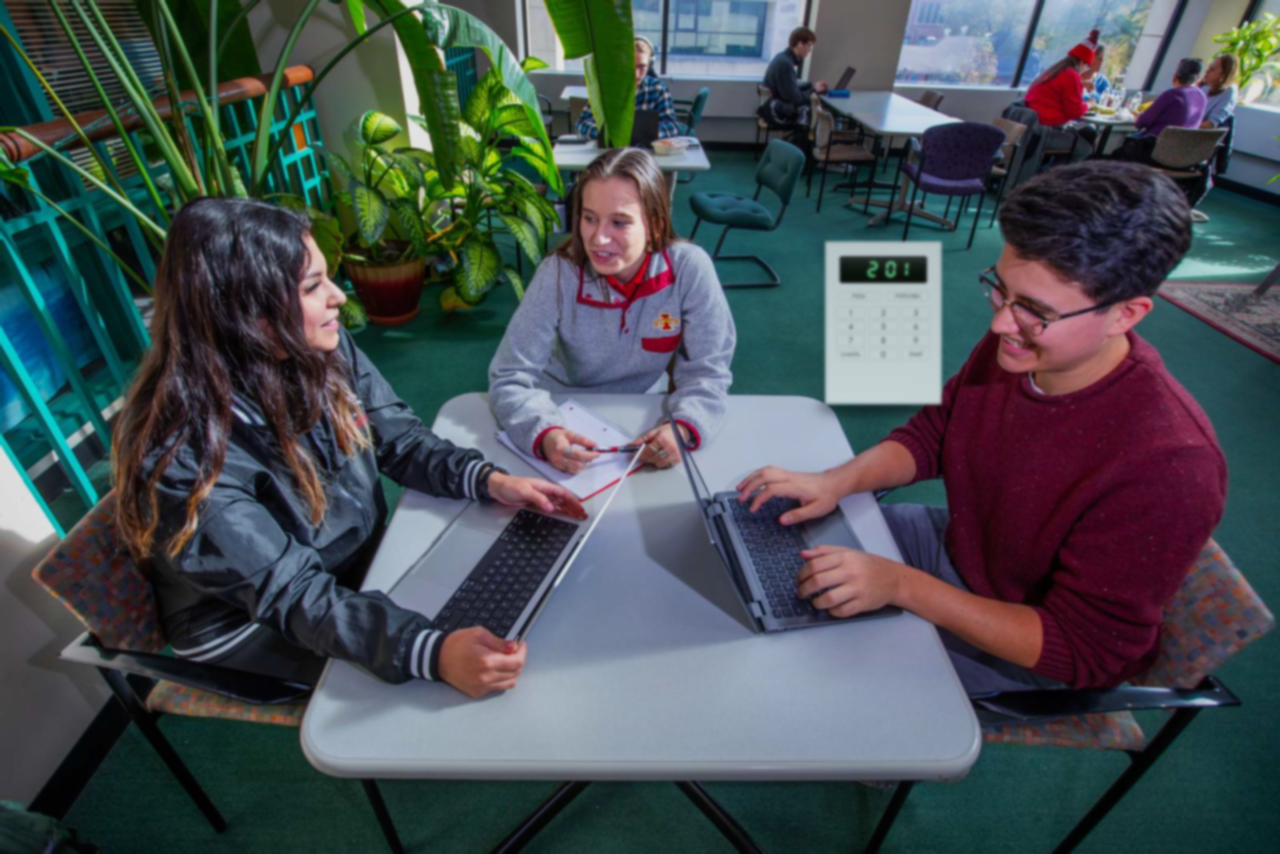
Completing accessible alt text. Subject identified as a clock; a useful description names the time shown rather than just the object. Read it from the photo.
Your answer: 2:01
